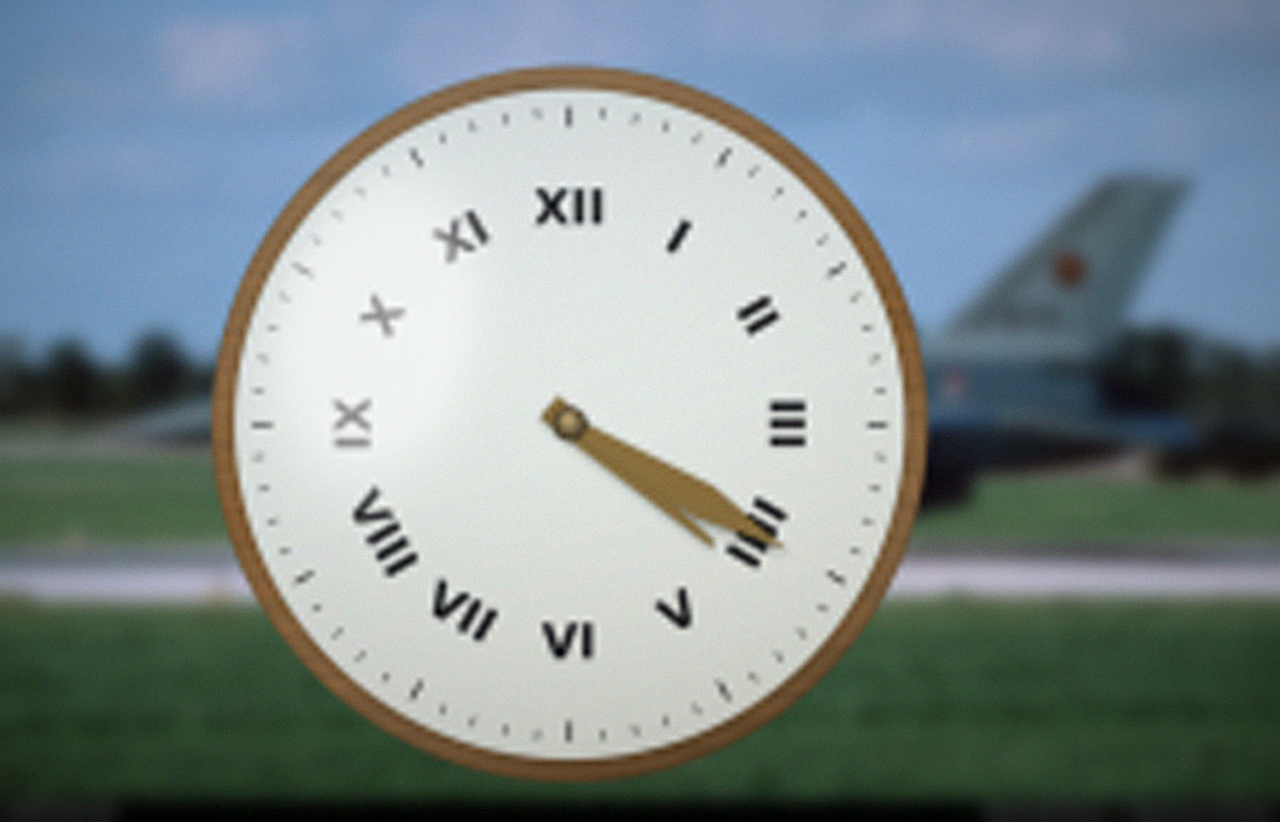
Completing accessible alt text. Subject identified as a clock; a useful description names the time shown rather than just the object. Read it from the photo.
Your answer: 4:20
